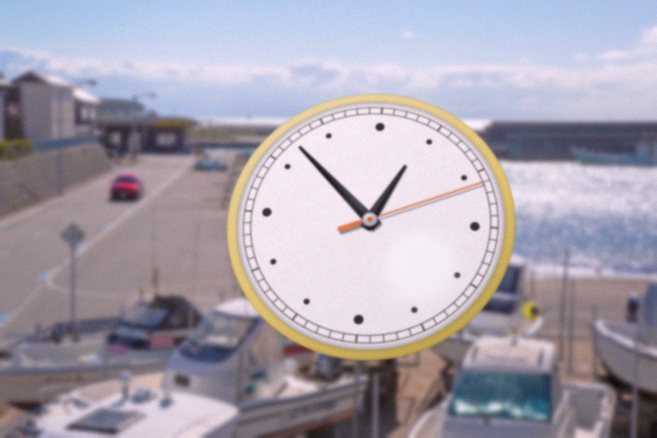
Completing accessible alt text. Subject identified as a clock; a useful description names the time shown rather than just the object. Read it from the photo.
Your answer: 12:52:11
